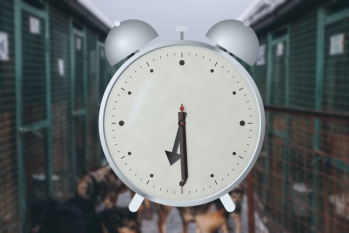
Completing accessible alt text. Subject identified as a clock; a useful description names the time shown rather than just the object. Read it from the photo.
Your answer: 6:29:30
